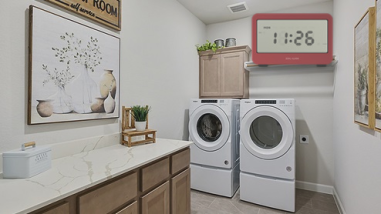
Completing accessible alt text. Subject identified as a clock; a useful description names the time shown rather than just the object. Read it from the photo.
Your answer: 11:26
